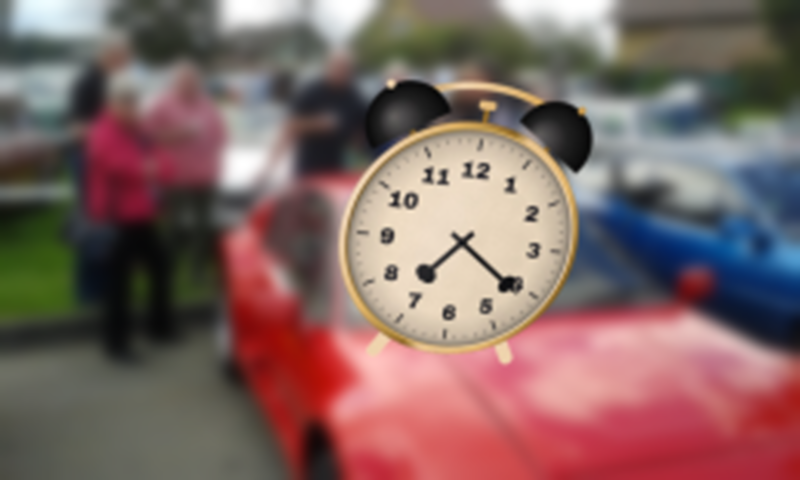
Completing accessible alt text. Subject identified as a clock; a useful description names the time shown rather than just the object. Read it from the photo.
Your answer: 7:21
